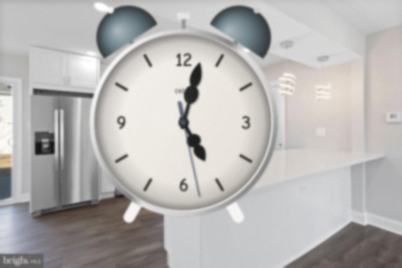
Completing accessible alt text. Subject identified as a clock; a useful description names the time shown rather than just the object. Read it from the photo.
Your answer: 5:02:28
